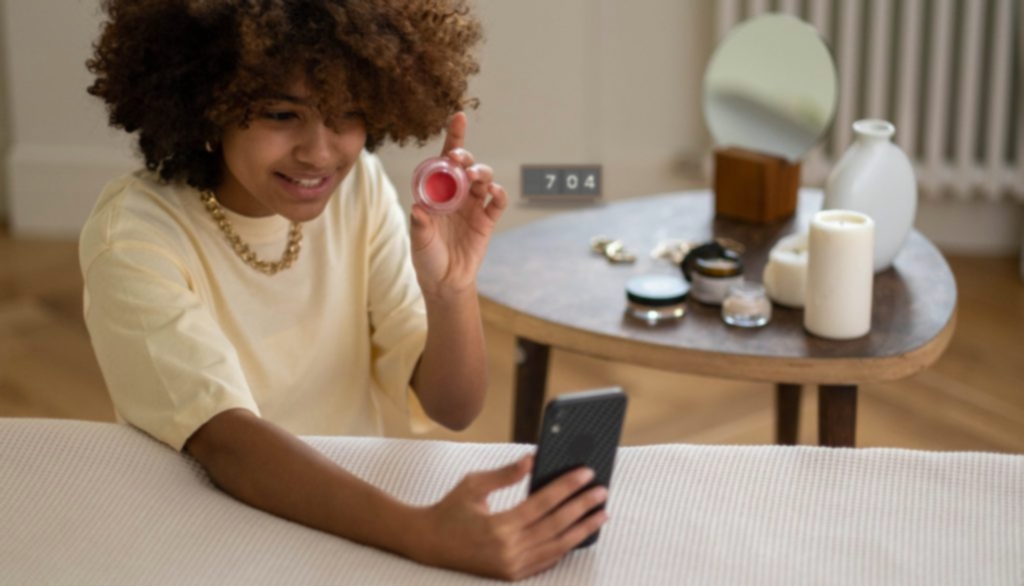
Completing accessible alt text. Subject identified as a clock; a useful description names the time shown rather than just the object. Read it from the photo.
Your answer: 7:04
